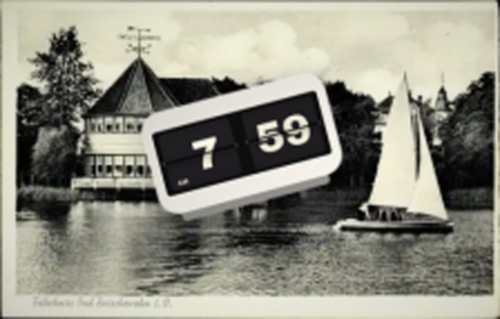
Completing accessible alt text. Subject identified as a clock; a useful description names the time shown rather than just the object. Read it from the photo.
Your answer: 7:59
